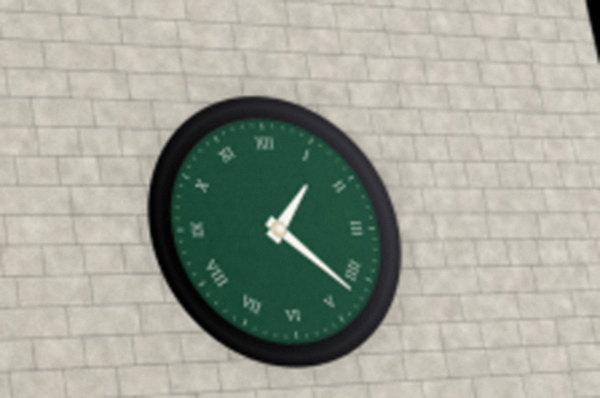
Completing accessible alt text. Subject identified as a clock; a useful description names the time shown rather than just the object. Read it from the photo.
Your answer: 1:22
